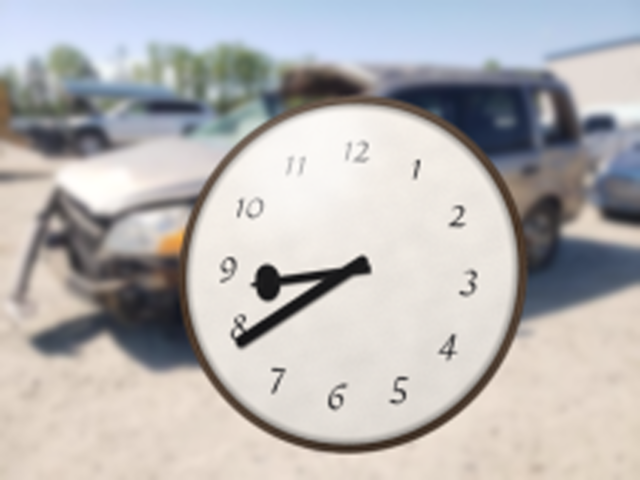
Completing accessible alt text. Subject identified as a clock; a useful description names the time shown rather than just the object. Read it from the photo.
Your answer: 8:39
